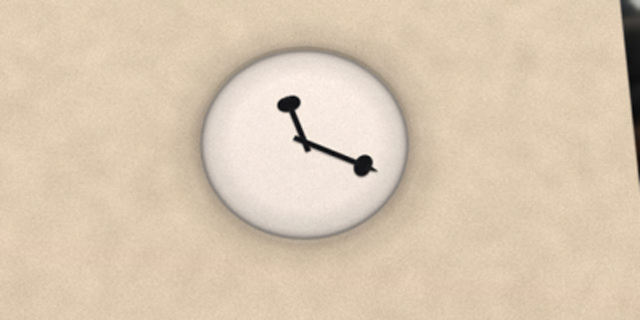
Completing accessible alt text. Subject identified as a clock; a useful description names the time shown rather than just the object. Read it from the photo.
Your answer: 11:19
